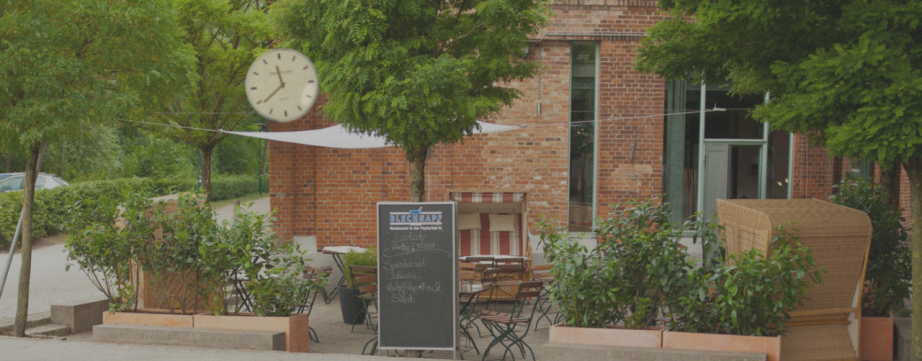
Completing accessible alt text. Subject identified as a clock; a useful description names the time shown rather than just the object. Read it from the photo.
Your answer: 11:39
